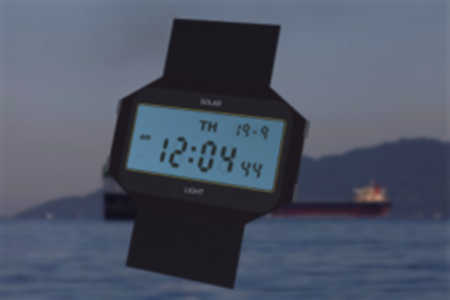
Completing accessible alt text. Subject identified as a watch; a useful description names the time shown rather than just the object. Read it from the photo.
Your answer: 12:04:44
